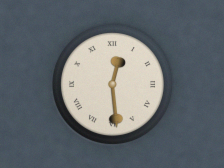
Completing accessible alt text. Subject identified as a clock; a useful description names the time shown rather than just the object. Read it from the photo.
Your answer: 12:29
